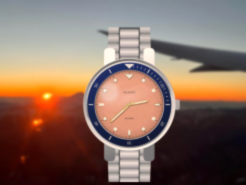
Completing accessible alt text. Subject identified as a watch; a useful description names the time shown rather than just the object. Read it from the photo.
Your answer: 2:38
